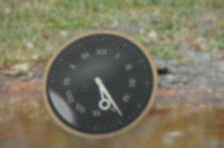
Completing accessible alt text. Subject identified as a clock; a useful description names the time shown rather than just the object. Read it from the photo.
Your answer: 5:24
